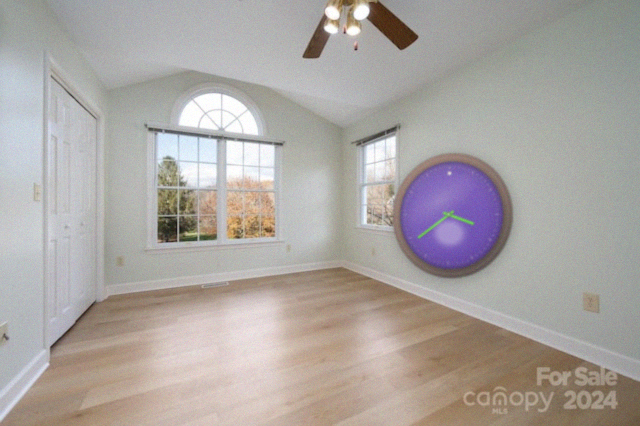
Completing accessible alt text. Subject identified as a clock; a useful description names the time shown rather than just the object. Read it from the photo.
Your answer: 3:39
